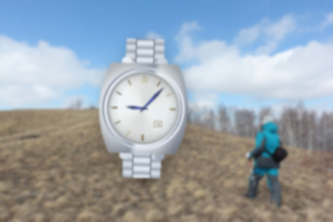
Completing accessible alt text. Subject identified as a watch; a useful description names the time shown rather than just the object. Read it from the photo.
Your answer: 9:07
